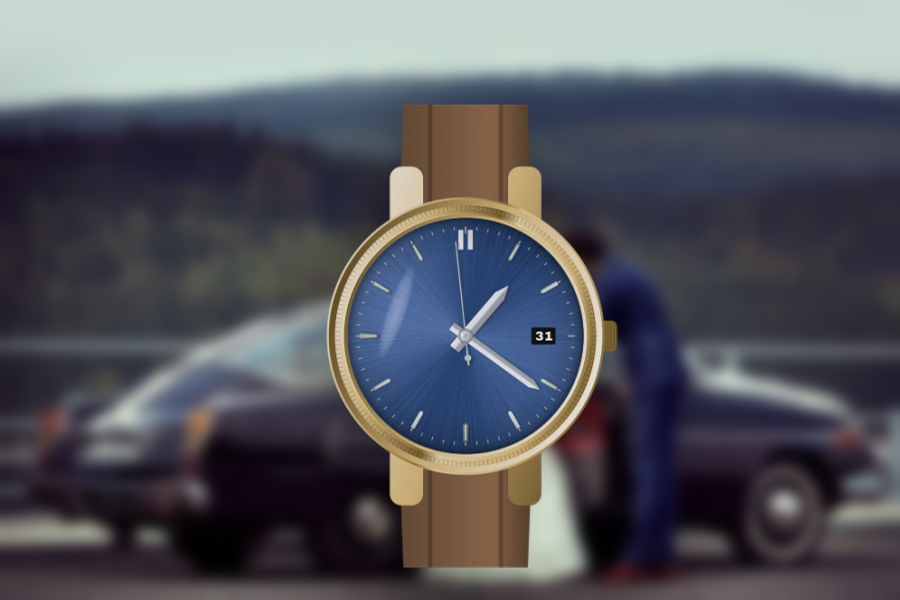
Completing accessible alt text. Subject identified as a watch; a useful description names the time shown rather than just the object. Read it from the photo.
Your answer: 1:20:59
